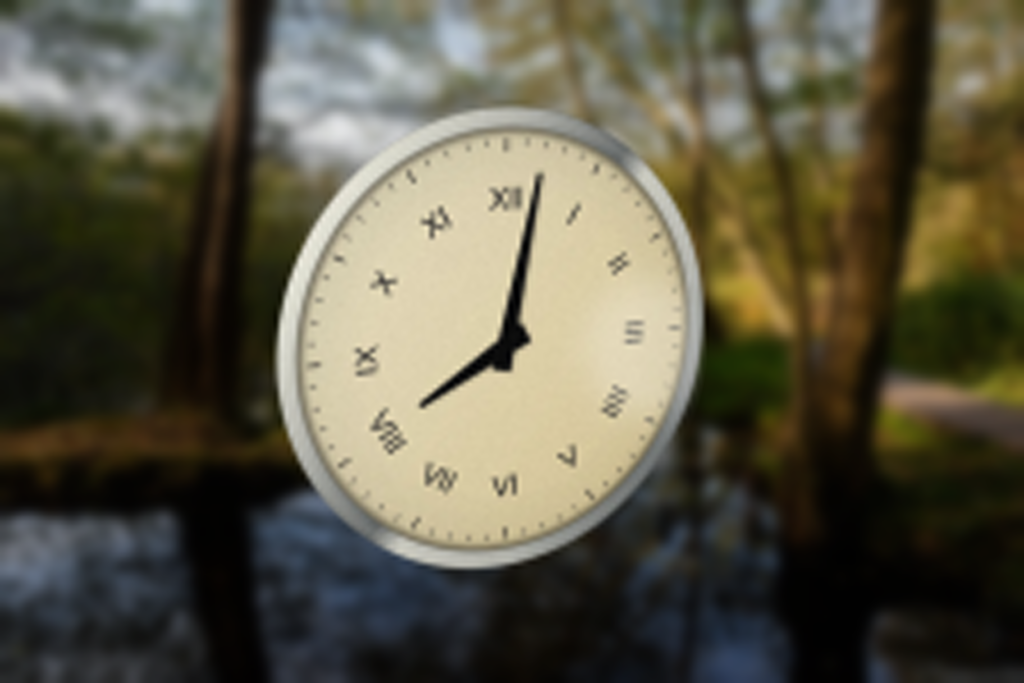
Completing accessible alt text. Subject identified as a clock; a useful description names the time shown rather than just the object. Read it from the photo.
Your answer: 8:02
